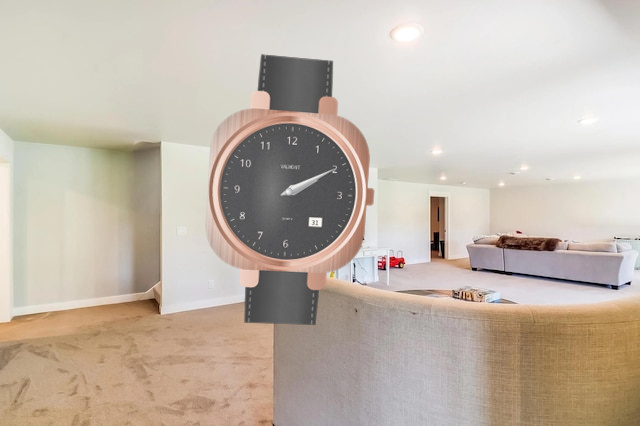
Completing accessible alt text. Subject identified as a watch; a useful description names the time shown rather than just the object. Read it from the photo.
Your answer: 2:10
